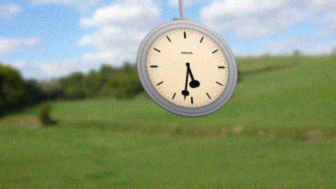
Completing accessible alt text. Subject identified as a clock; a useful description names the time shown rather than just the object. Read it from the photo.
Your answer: 5:32
